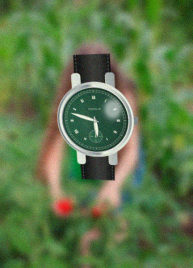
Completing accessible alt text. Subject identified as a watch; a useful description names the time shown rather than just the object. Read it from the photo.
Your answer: 5:48
